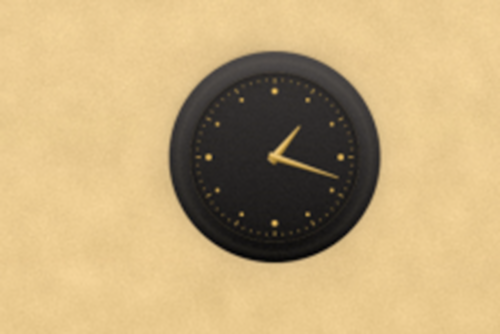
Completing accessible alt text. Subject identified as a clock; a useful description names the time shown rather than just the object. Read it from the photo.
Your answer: 1:18
